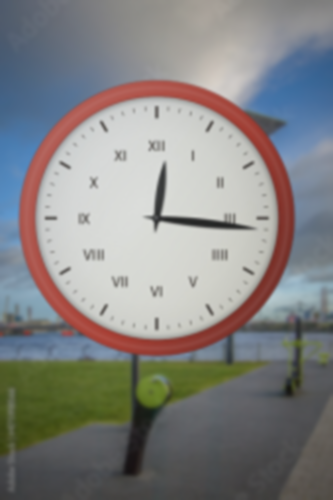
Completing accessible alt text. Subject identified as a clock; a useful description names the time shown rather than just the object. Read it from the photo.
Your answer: 12:16
